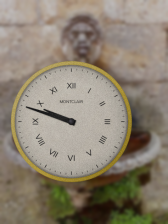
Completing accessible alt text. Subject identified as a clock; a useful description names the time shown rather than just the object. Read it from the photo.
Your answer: 9:48
